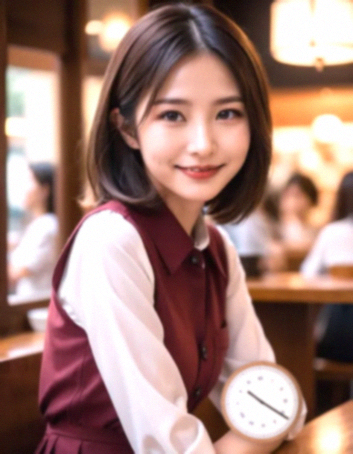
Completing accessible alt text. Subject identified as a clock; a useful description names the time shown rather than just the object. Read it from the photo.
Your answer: 10:21
